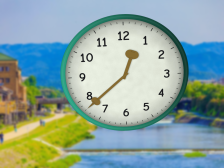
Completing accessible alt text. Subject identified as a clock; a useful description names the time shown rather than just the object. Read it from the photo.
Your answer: 12:38
